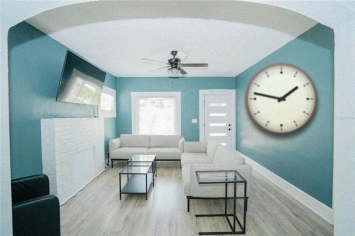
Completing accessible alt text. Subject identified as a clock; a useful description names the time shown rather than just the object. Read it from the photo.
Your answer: 1:47
